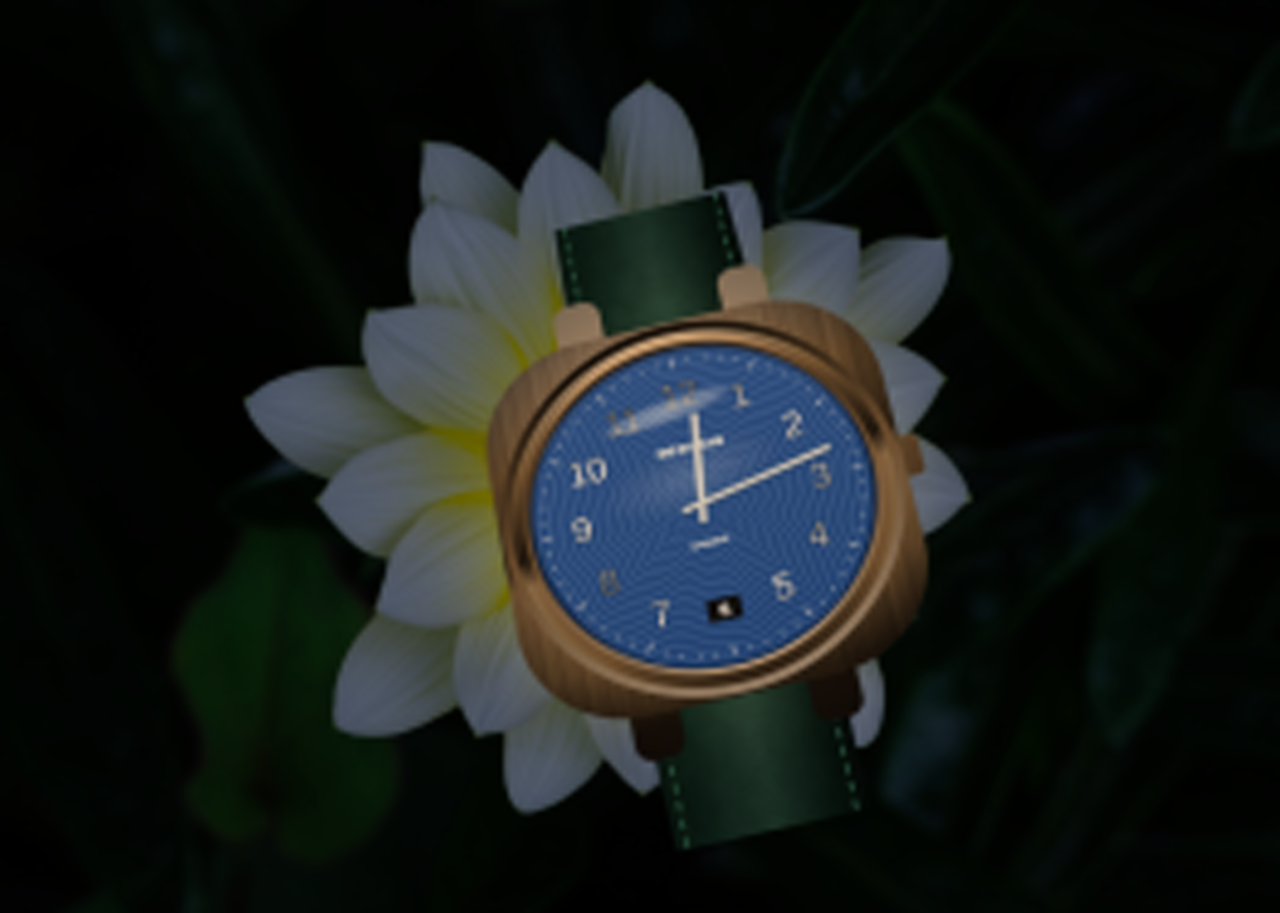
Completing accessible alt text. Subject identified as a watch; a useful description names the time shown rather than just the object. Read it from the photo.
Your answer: 12:13
